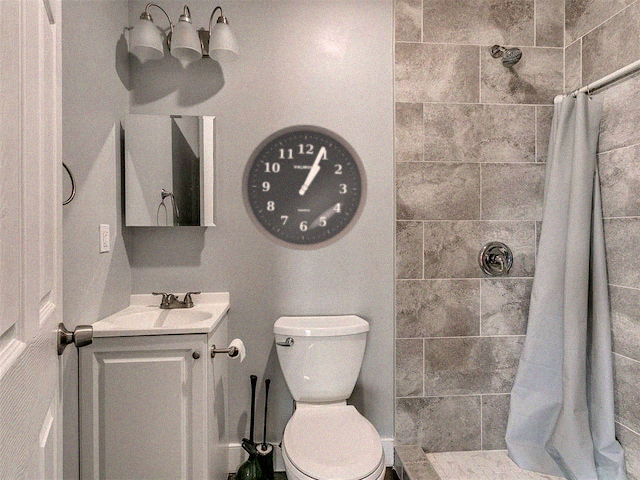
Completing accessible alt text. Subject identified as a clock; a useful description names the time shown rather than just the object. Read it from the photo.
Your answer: 1:04
